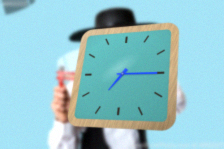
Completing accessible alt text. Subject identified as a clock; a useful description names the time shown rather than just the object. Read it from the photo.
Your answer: 7:15
